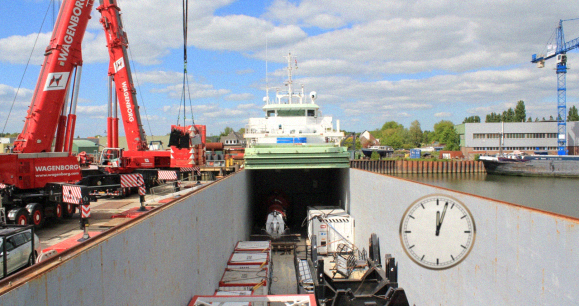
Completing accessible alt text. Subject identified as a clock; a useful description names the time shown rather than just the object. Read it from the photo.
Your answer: 12:03
